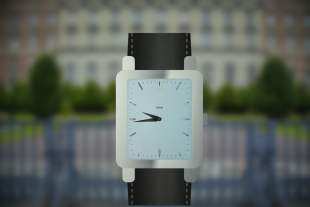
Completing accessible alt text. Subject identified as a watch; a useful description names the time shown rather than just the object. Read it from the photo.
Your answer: 9:44
